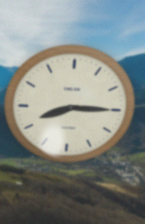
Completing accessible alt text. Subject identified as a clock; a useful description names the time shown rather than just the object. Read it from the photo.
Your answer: 8:15
